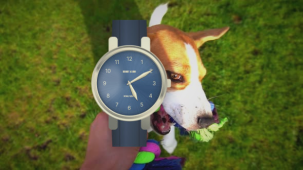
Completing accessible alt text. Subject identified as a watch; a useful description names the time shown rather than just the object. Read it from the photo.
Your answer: 5:10
